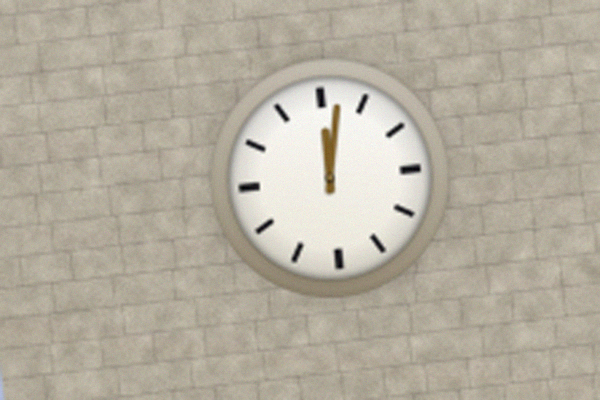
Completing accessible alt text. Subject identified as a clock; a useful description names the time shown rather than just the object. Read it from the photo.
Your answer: 12:02
